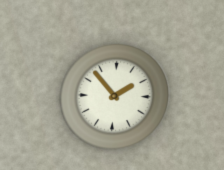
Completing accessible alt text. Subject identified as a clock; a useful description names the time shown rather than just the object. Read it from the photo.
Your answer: 1:53
